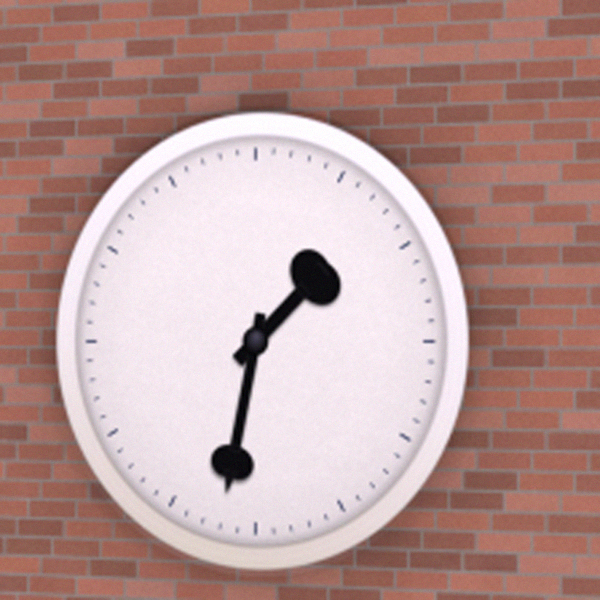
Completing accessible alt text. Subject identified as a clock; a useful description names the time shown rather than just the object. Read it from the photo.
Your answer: 1:32
